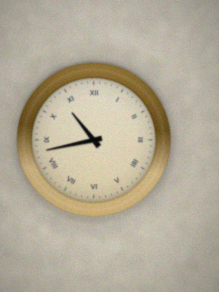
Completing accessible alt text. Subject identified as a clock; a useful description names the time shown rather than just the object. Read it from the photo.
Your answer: 10:43
